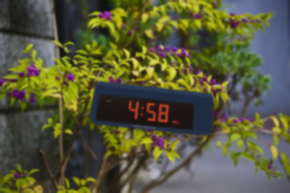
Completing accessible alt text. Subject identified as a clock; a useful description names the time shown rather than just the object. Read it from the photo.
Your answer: 4:58
